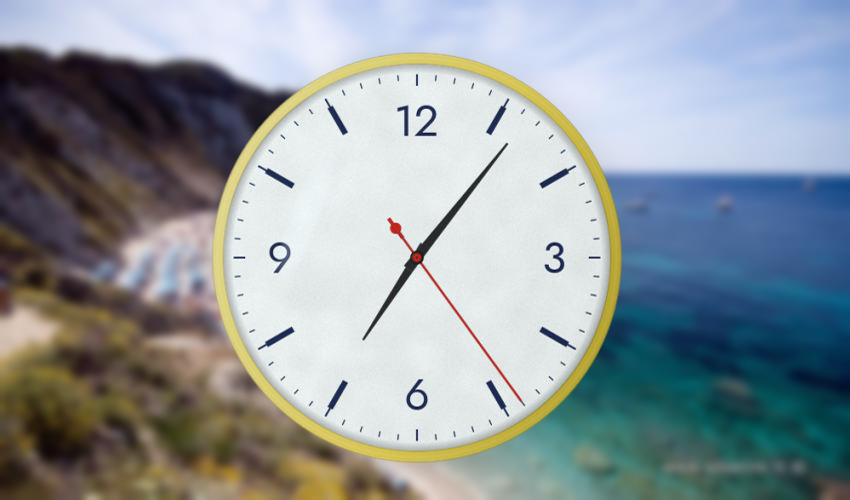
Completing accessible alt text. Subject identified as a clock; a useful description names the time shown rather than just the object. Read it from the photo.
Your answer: 7:06:24
